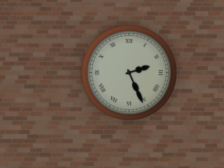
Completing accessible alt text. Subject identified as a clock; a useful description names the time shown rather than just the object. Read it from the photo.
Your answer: 2:26
